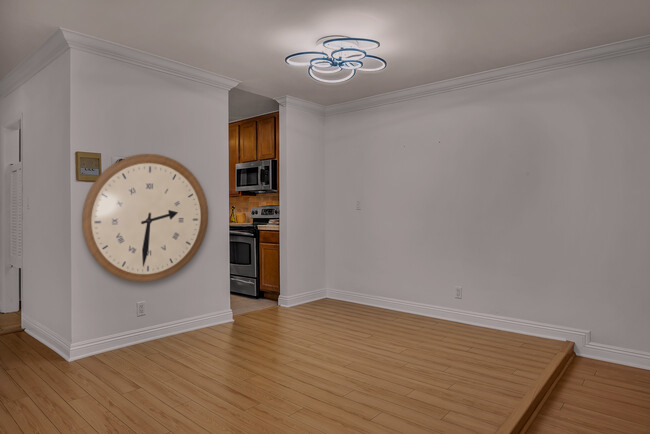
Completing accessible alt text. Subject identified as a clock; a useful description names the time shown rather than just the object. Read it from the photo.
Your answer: 2:31
